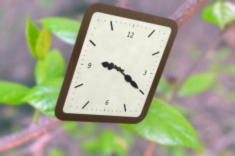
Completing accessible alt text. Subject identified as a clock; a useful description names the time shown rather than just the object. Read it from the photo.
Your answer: 9:20
